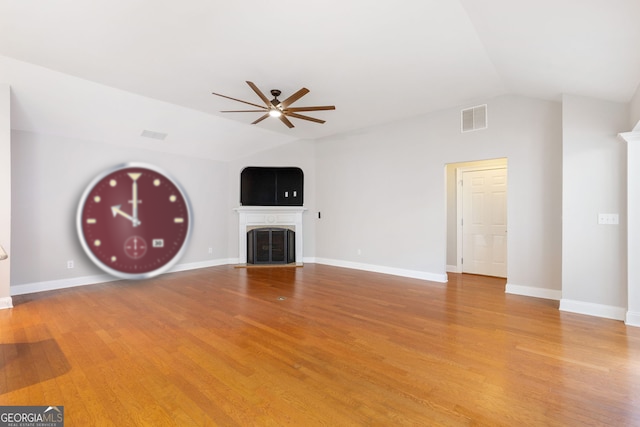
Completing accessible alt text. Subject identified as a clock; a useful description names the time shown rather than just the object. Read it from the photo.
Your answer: 10:00
